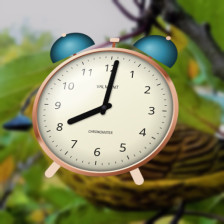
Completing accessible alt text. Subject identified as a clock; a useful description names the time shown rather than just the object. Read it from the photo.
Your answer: 8:01
